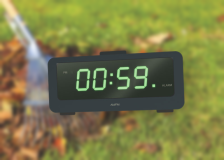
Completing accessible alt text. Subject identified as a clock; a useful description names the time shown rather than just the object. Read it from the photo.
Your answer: 0:59
